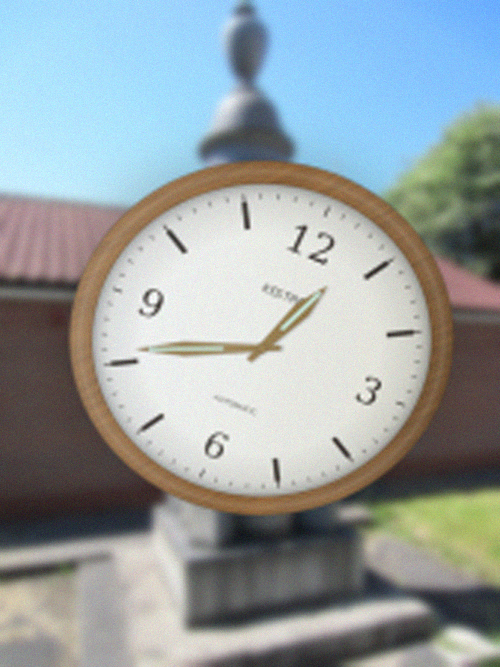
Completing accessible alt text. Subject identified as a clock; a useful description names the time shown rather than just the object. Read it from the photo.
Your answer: 12:41
